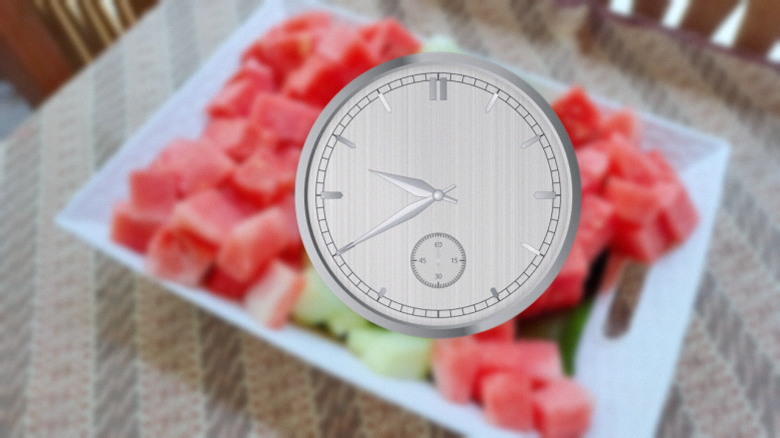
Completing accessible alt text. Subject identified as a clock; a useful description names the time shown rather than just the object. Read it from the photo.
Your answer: 9:40
